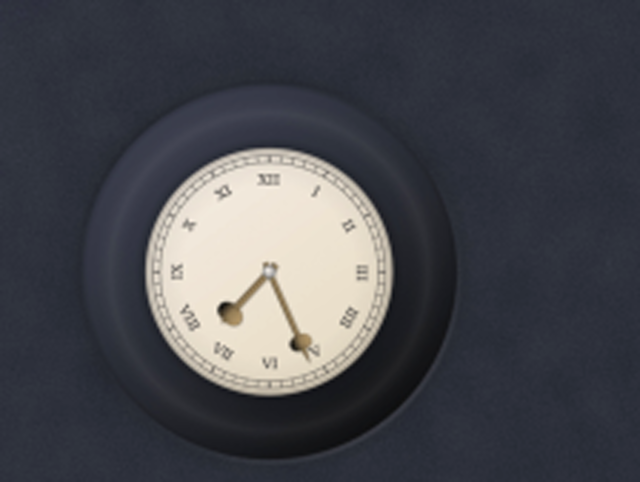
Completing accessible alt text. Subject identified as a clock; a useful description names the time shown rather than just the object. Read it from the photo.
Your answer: 7:26
